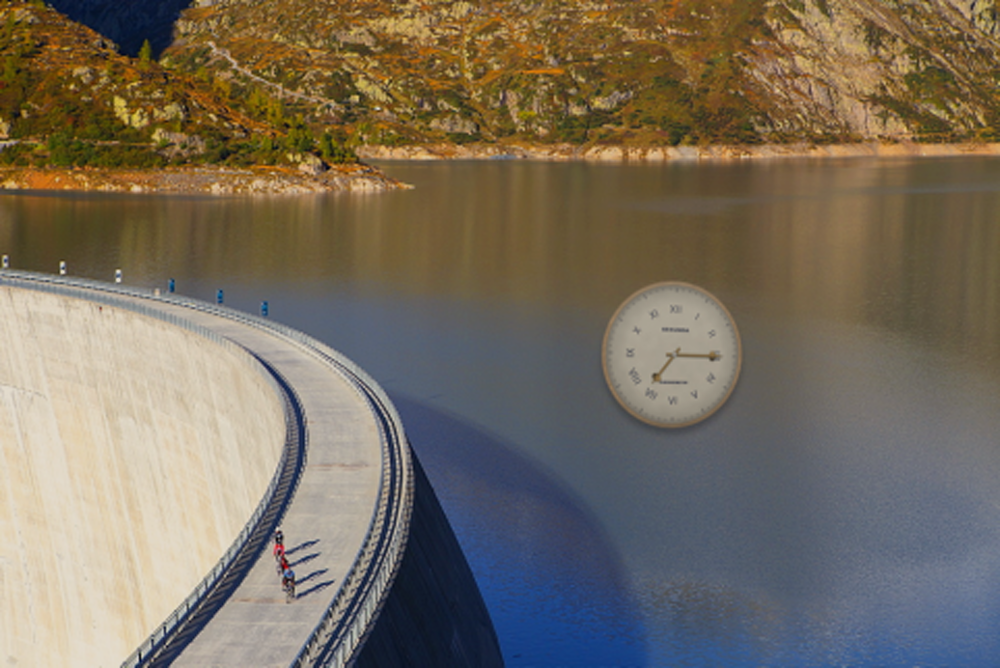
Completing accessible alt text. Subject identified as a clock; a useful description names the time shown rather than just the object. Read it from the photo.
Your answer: 7:15
